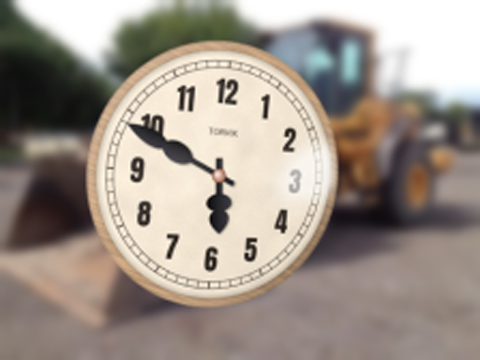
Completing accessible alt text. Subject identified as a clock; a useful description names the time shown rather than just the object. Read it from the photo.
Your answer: 5:49
